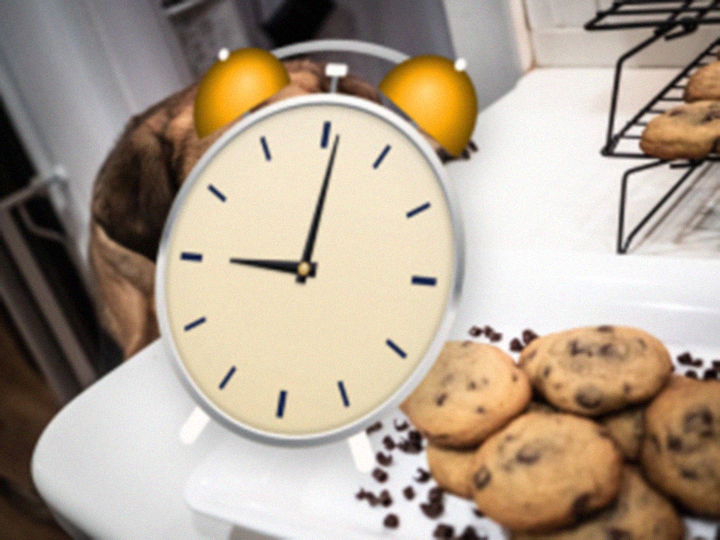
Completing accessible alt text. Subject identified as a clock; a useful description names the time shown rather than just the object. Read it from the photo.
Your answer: 9:01
